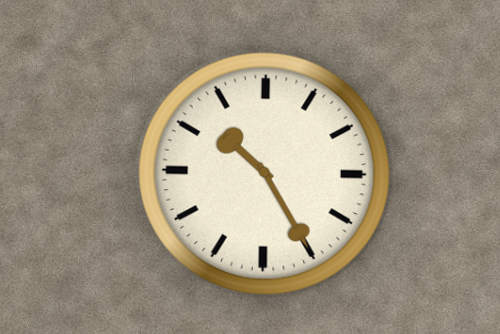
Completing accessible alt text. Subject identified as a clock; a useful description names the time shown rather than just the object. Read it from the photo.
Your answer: 10:25
